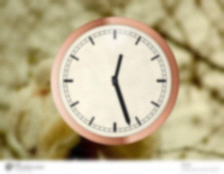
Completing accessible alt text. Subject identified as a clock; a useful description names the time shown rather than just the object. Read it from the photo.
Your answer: 12:27
